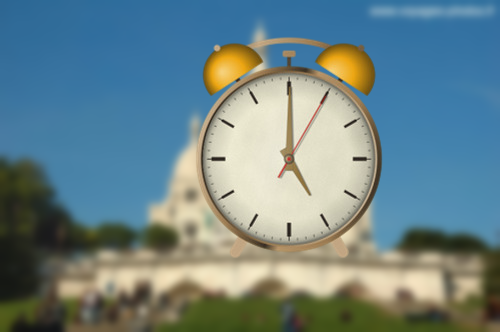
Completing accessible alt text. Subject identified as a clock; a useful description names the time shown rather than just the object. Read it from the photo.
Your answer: 5:00:05
